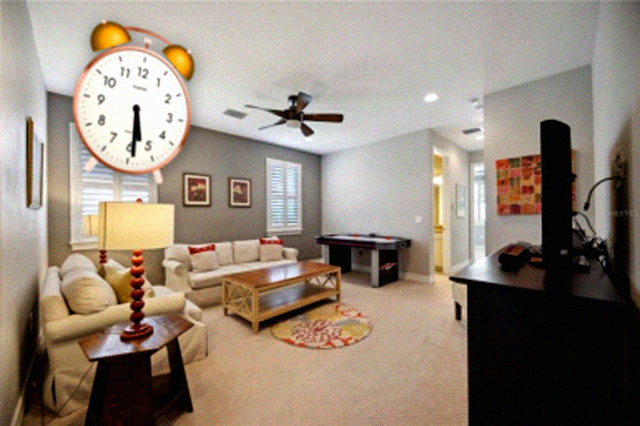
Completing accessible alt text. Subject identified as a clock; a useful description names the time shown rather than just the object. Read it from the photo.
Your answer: 5:29
